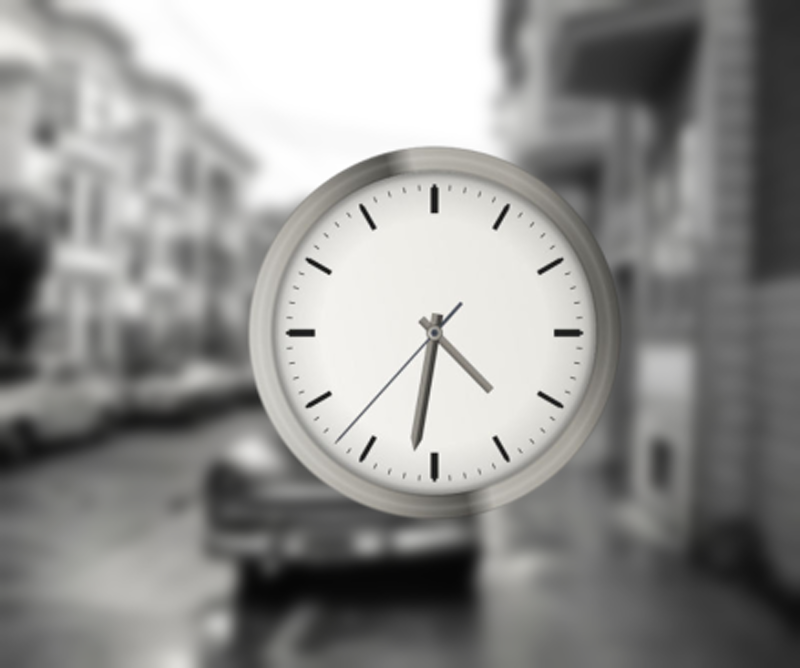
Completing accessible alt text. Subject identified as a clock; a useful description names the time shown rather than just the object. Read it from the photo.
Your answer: 4:31:37
